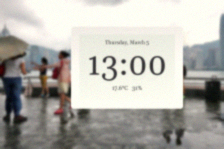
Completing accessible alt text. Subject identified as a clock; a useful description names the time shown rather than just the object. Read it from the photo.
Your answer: 13:00
